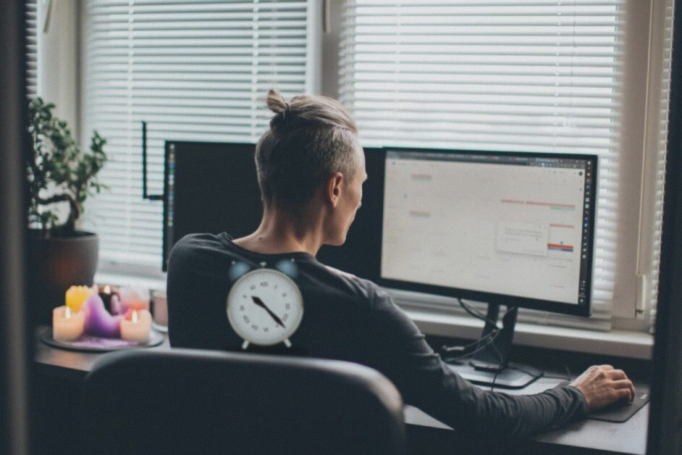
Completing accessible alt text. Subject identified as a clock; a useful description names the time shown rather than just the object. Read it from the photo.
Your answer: 10:23
